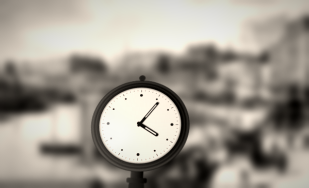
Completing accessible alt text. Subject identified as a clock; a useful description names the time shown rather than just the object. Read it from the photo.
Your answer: 4:06
